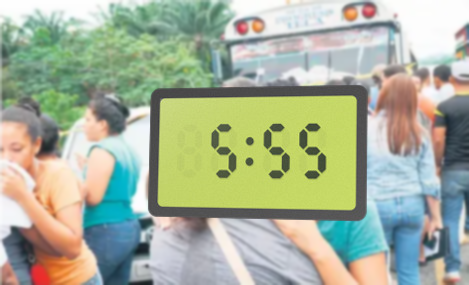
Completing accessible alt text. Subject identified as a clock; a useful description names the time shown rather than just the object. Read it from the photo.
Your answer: 5:55
